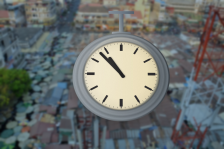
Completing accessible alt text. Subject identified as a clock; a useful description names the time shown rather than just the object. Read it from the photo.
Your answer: 10:53
